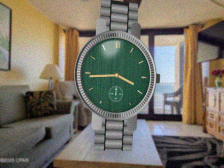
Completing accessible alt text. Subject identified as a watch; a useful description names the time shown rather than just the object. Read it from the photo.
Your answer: 3:44
